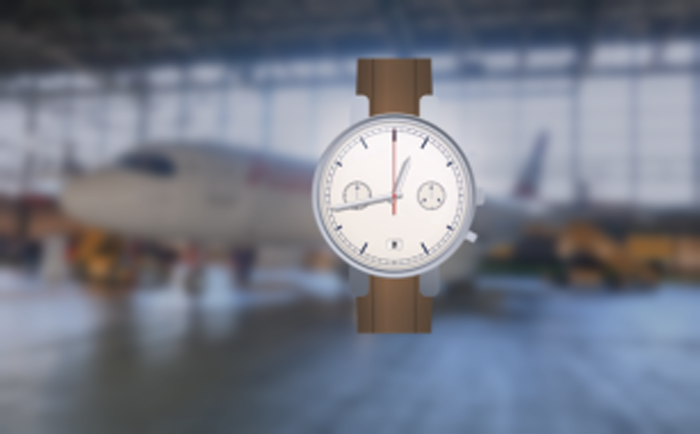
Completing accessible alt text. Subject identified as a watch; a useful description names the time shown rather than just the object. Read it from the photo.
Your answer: 12:43
